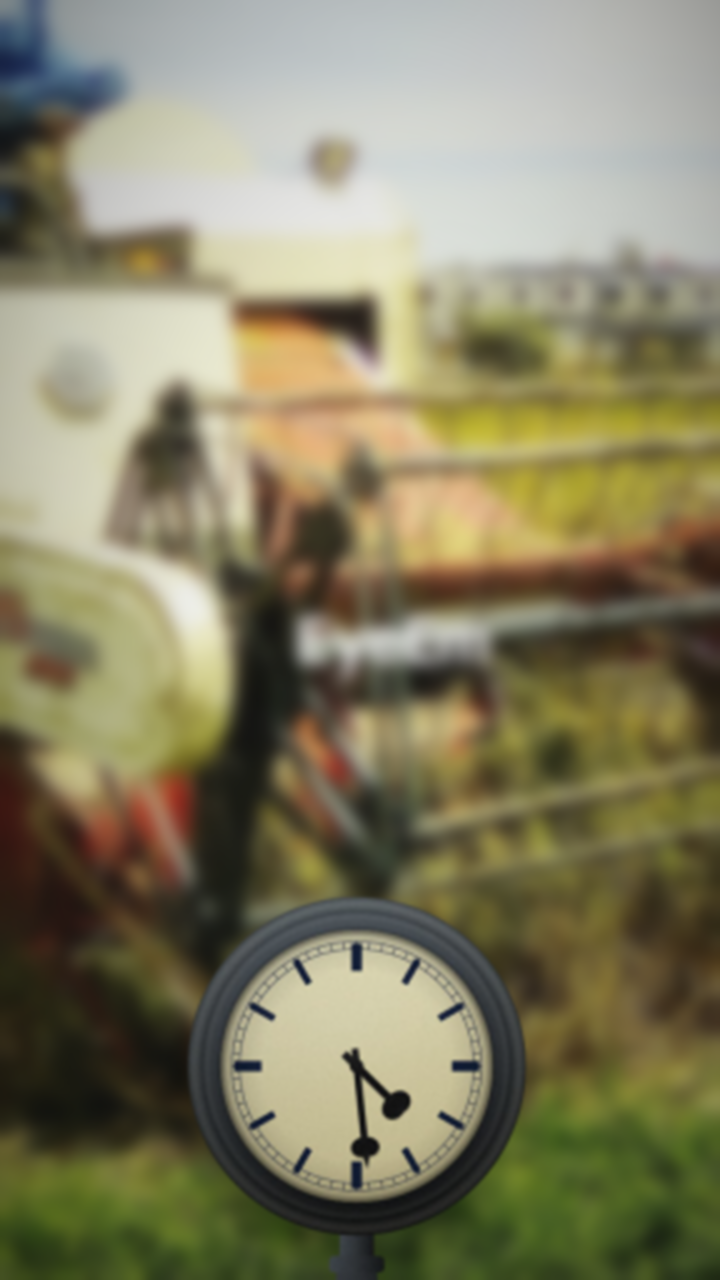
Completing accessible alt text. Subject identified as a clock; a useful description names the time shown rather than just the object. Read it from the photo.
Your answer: 4:29
